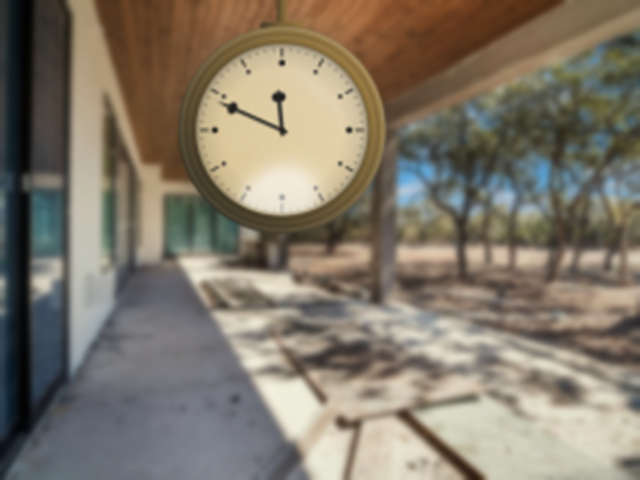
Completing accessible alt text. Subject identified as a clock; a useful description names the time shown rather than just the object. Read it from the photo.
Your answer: 11:49
